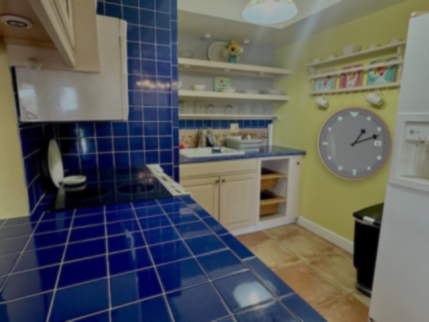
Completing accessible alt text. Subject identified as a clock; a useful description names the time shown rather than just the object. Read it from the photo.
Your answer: 1:12
